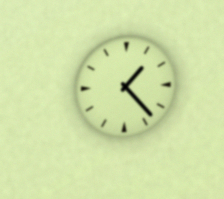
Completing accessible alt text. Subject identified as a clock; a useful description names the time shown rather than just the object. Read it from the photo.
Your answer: 1:23
